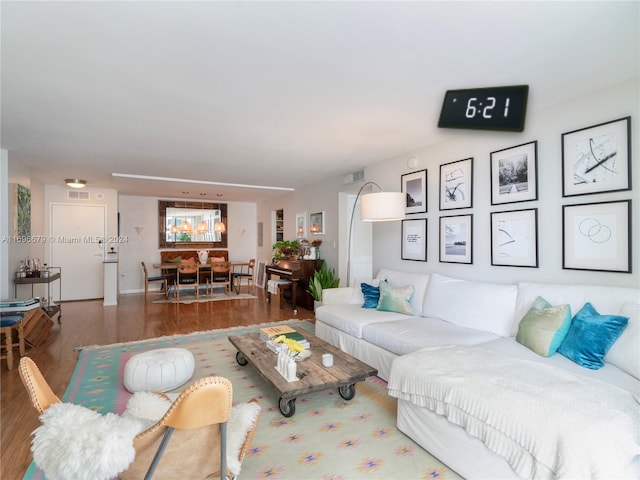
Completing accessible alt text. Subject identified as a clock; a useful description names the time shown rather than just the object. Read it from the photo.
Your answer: 6:21
